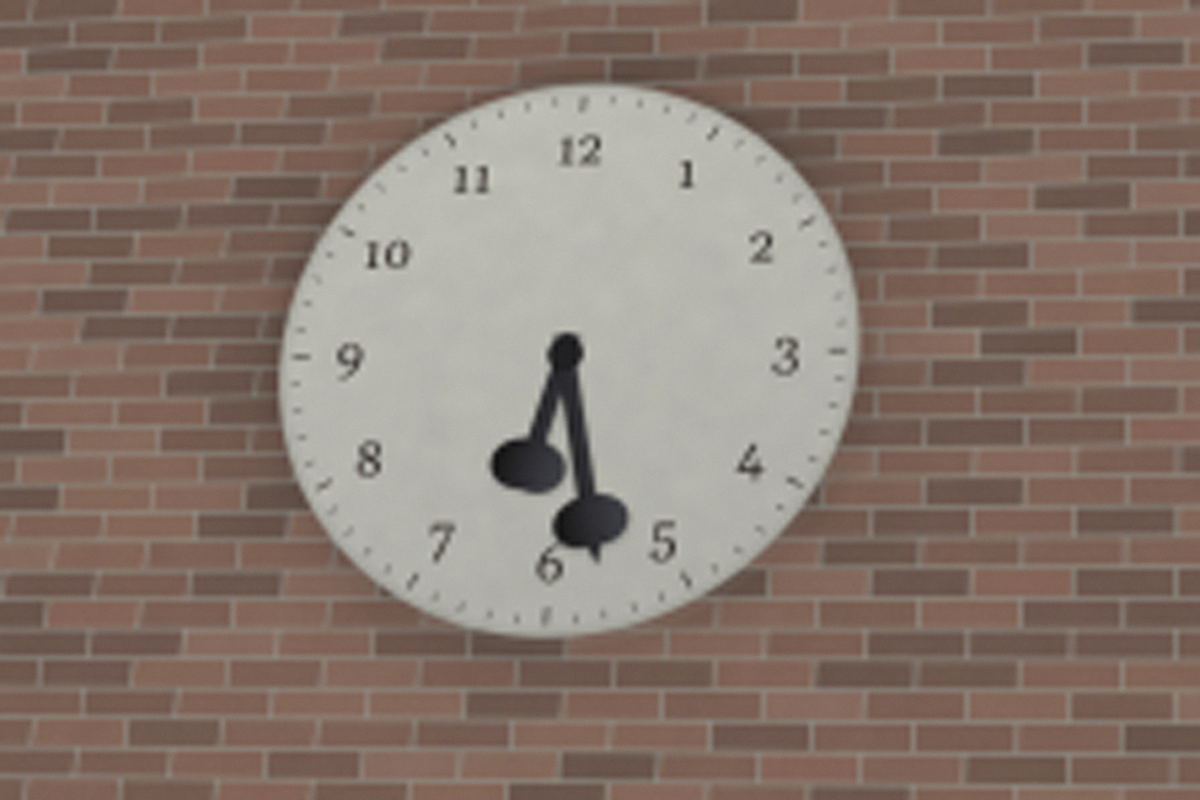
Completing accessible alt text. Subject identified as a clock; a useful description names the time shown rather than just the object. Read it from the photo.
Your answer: 6:28
